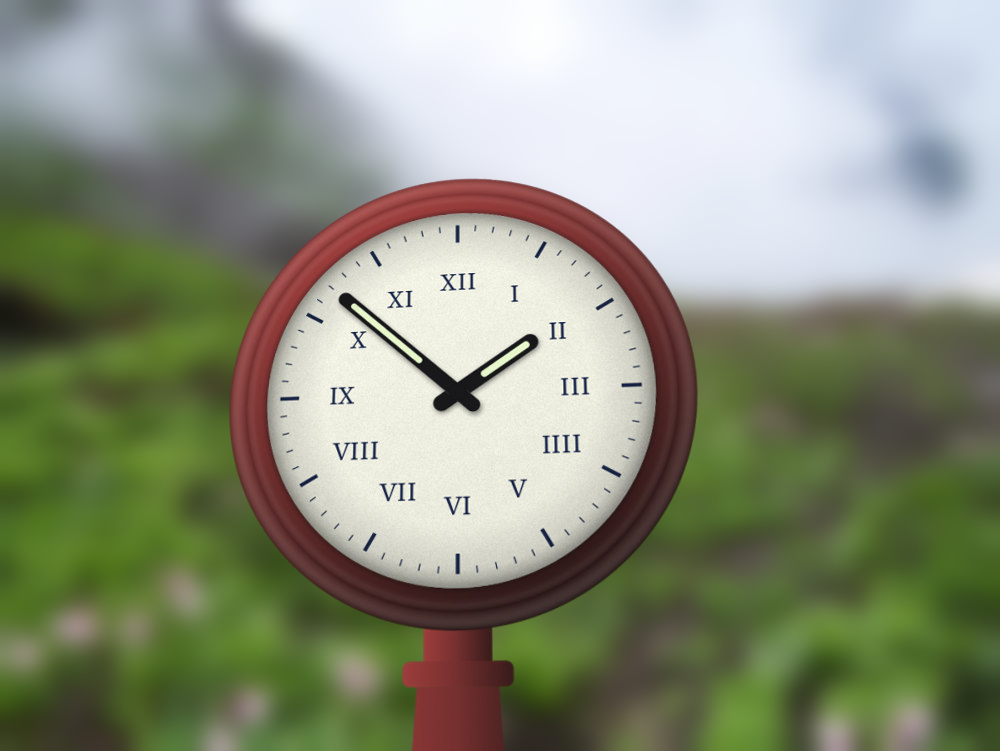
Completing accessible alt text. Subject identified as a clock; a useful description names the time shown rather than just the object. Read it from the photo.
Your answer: 1:52
